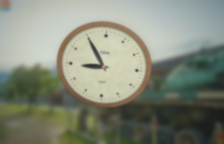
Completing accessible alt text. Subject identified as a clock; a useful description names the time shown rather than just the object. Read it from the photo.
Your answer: 8:55
